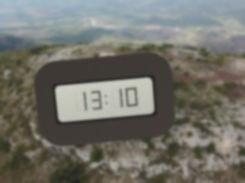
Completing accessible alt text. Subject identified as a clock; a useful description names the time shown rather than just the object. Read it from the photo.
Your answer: 13:10
